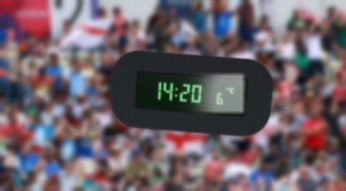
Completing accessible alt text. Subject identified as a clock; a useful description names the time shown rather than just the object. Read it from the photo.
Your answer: 14:20
